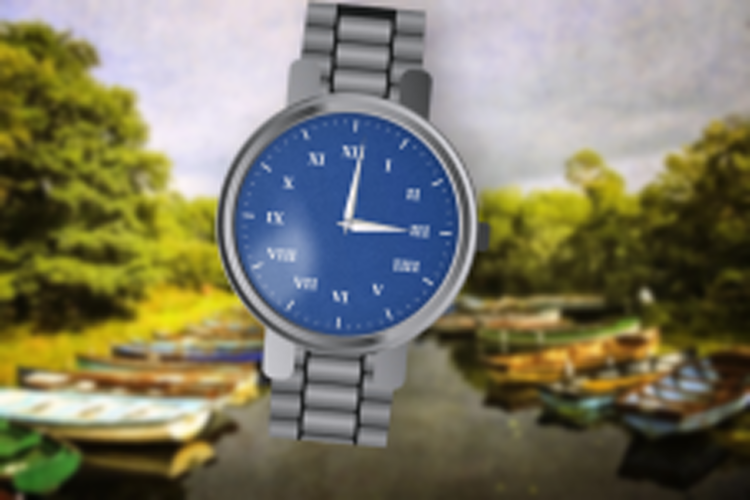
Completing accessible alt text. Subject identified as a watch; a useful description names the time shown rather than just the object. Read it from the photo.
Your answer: 3:01
